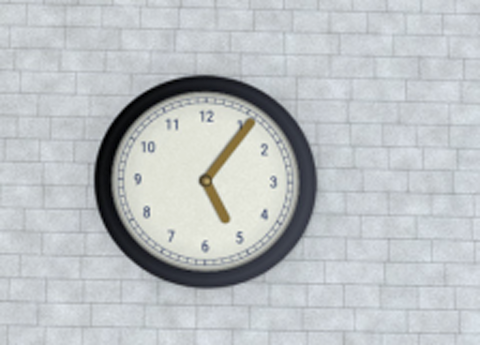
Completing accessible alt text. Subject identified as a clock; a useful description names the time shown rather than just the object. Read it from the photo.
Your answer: 5:06
